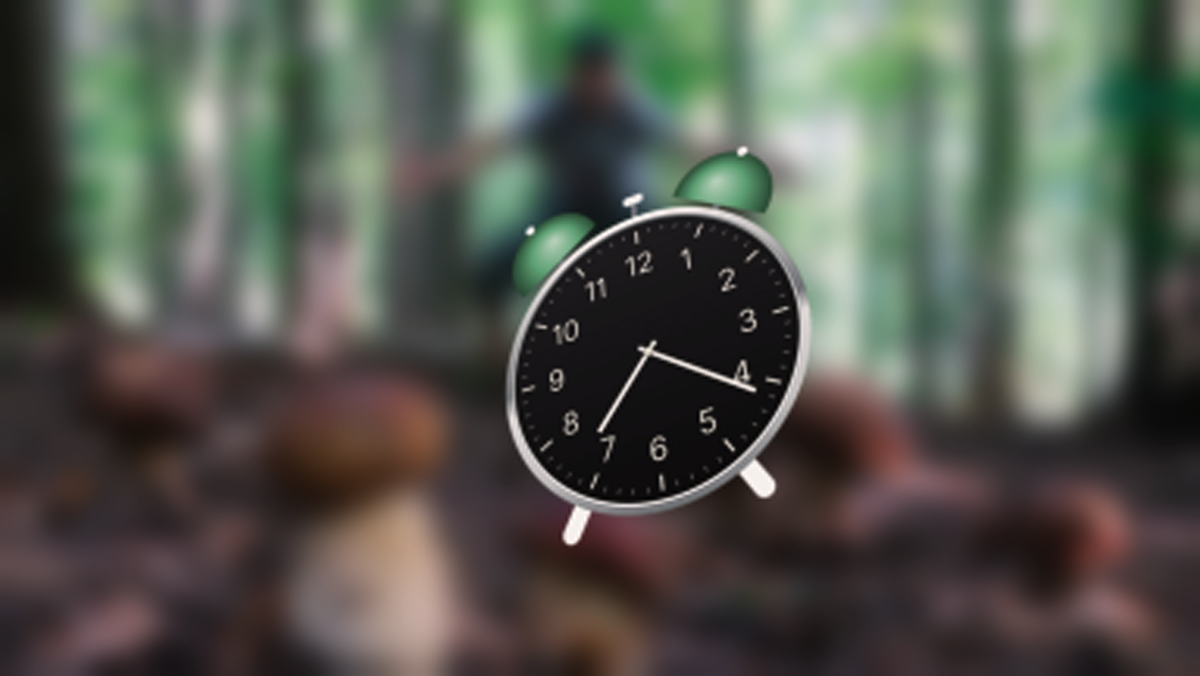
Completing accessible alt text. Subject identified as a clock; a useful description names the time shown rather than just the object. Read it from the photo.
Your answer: 7:21
